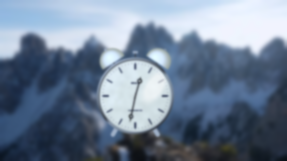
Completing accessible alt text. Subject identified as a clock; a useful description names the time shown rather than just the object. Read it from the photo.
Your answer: 12:32
